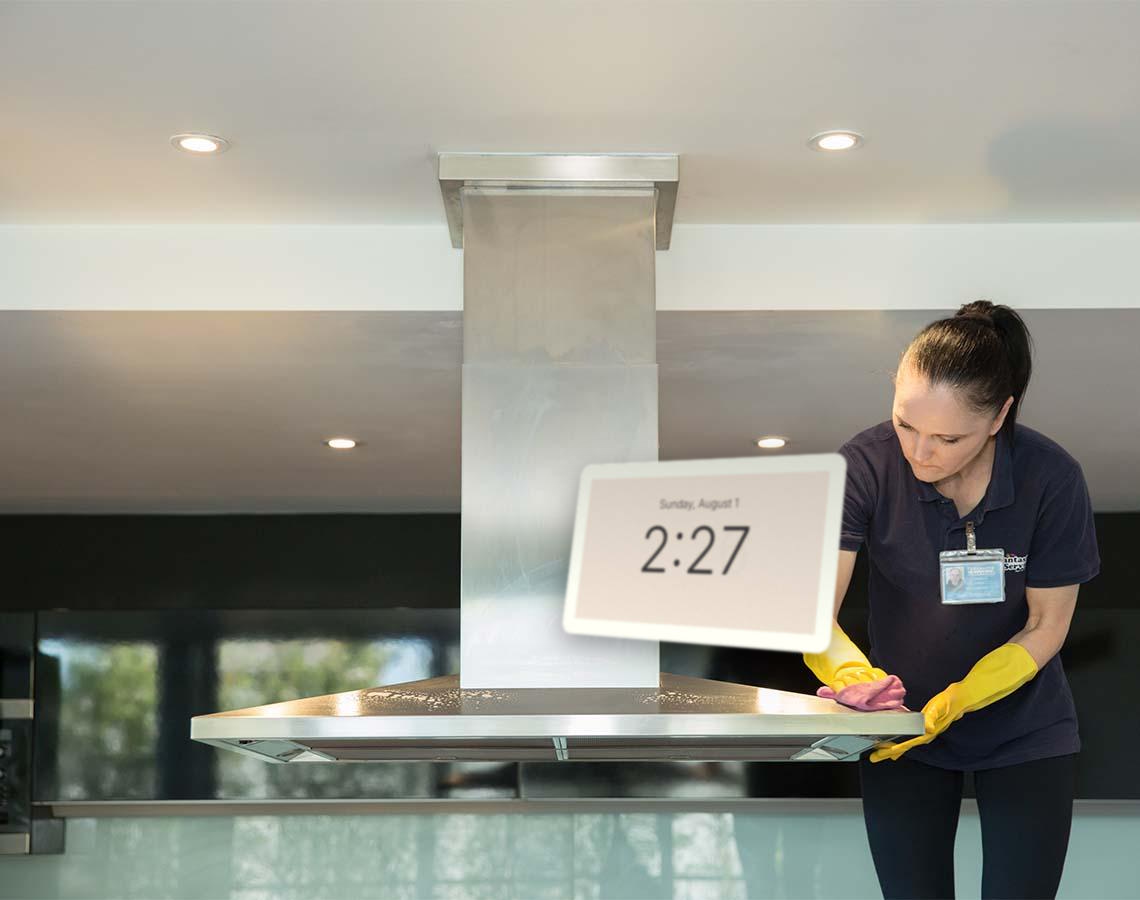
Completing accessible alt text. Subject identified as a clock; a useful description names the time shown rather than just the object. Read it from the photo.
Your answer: 2:27
